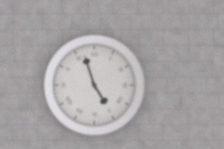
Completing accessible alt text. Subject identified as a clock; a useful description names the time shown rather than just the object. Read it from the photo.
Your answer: 4:57
